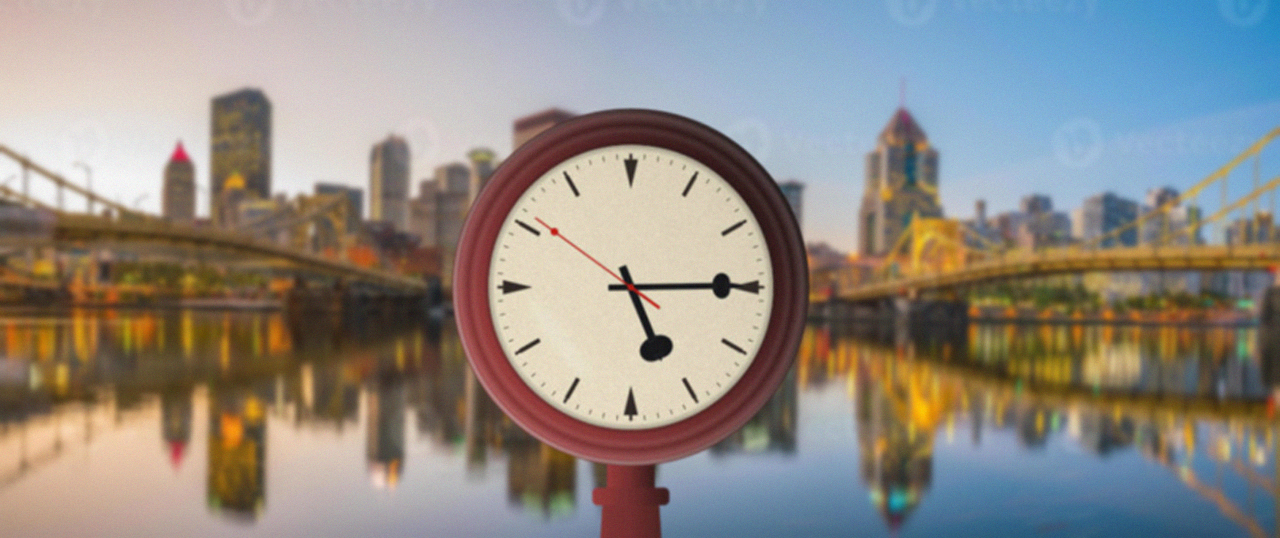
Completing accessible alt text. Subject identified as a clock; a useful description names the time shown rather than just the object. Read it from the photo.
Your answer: 5:14:51
